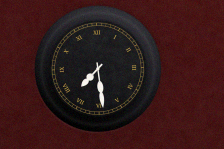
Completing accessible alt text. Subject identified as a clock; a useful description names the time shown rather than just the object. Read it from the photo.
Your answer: 7:29
